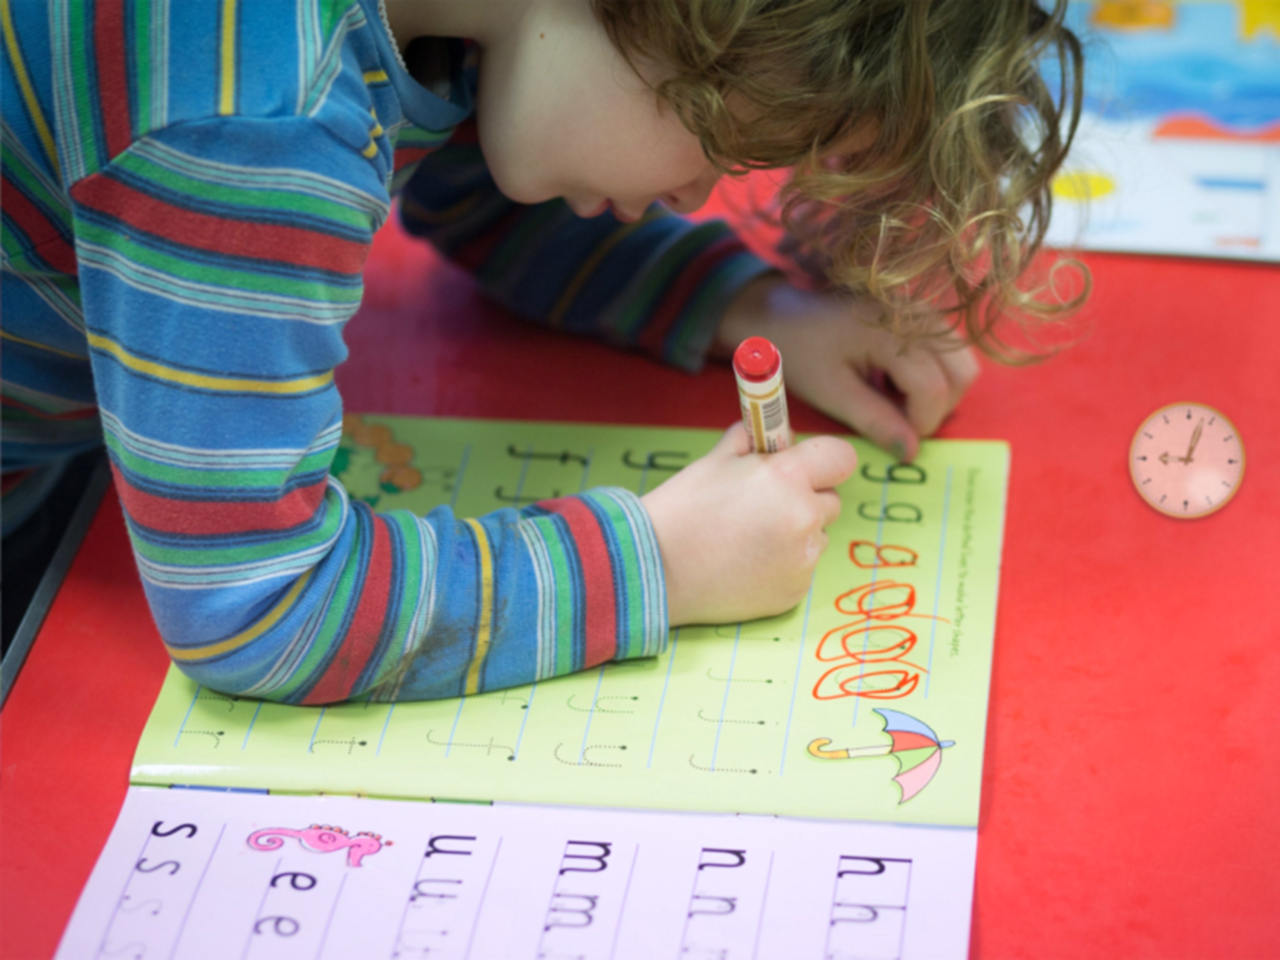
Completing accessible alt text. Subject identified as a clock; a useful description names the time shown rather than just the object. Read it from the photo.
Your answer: 9:03
